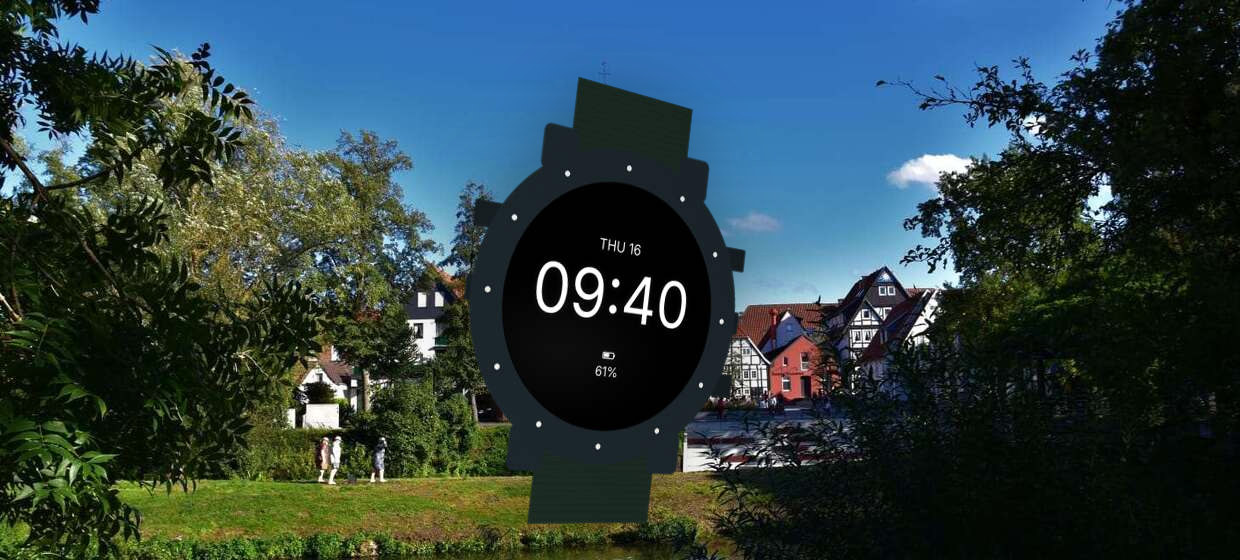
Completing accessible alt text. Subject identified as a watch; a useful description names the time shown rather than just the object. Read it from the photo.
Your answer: 9:40
